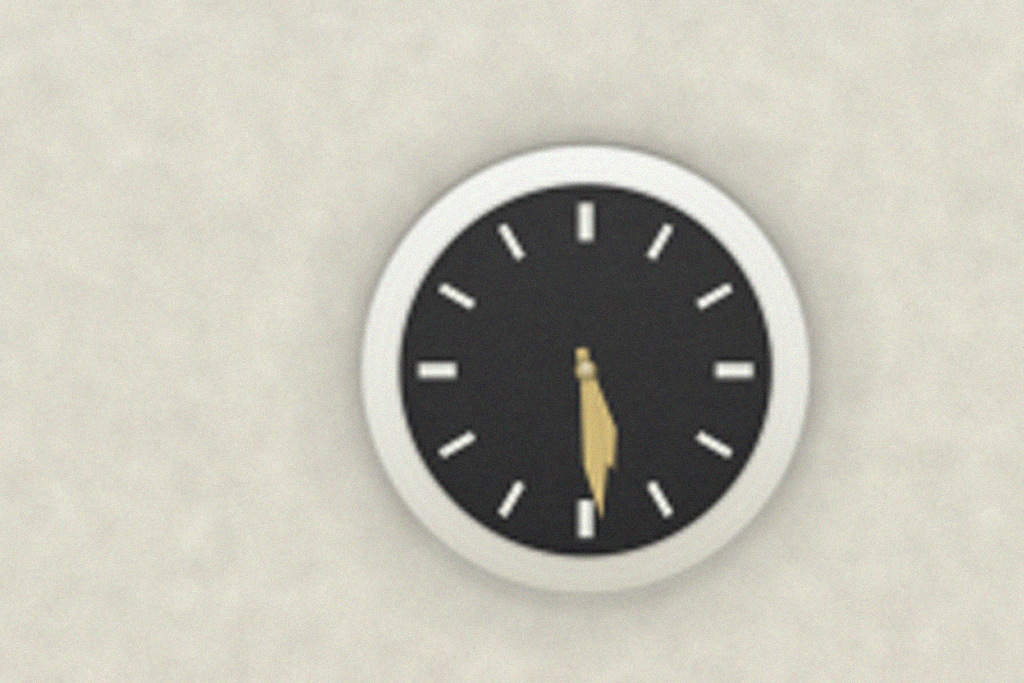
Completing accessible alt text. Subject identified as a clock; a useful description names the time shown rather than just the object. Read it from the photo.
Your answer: 5:29
